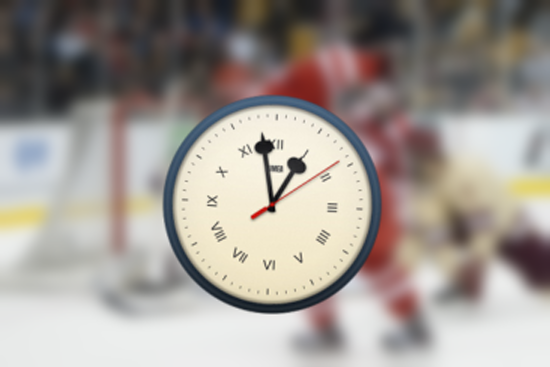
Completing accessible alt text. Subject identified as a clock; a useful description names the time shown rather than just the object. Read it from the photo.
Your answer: 12:58:09
